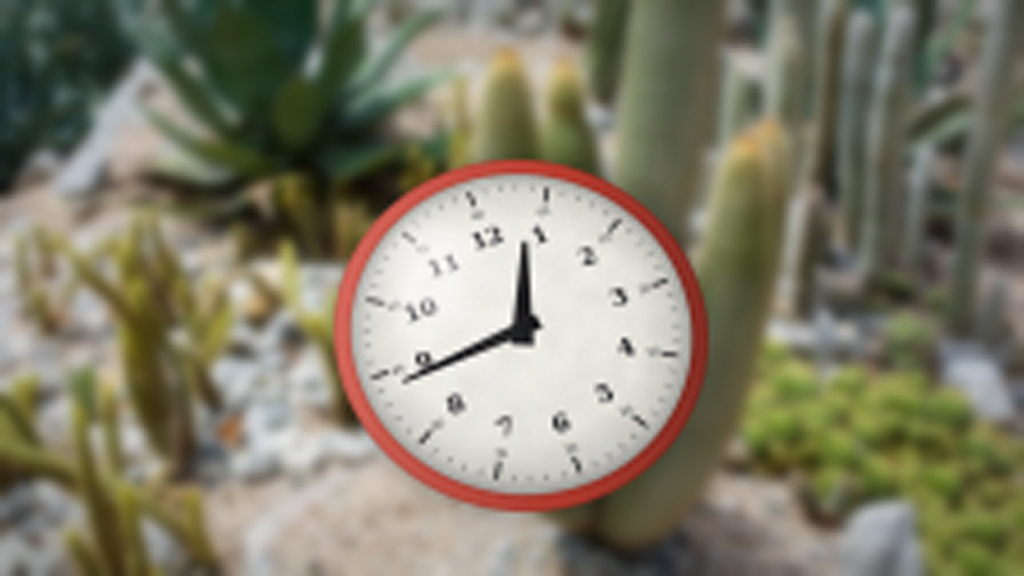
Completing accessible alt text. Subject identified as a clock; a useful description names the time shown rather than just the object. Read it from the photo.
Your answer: 12:44
